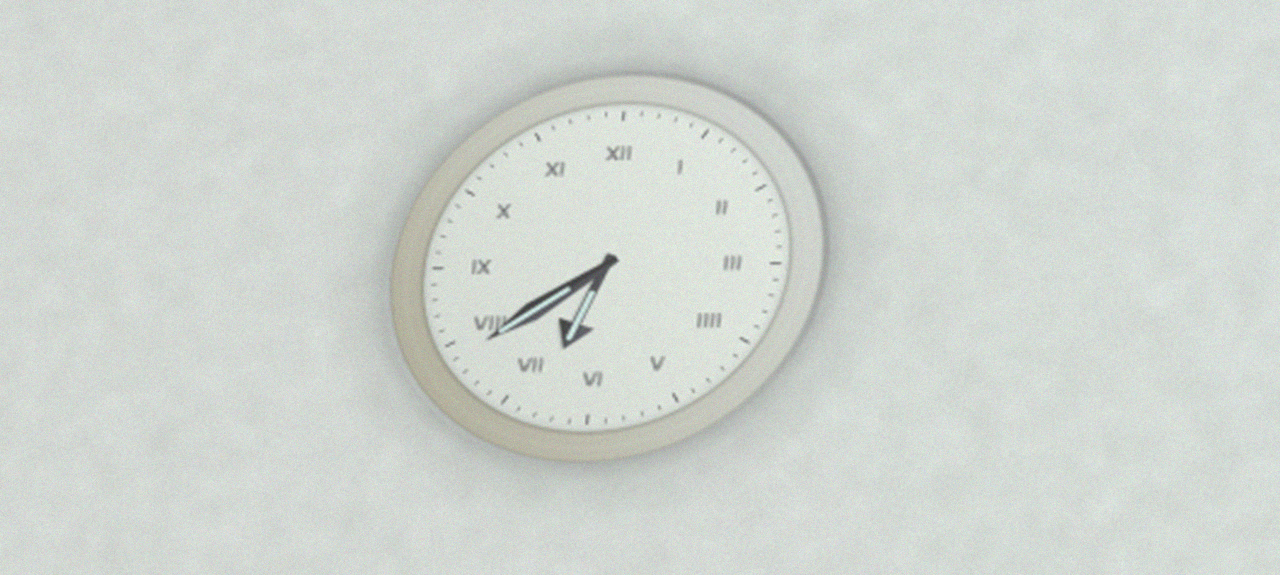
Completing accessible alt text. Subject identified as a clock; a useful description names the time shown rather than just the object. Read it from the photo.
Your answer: 6:39
